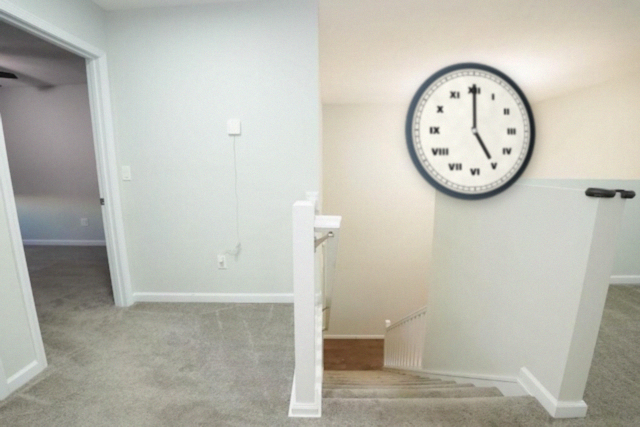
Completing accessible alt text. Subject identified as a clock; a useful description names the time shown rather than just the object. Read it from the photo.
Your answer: 5:00
